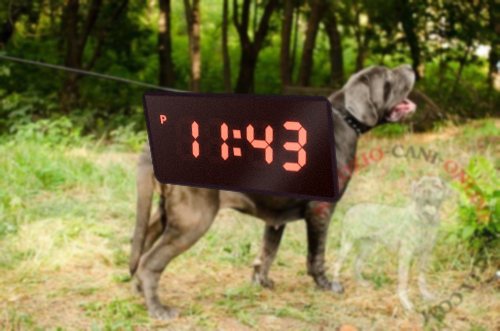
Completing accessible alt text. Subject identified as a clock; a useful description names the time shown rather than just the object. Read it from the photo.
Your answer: 11:43
